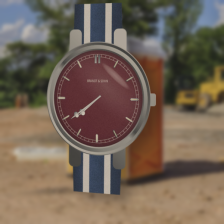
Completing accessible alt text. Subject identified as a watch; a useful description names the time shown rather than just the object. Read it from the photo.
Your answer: 7:39
